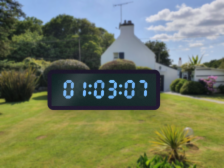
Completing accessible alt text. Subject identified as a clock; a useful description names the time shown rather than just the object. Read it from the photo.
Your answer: 1:03:07
